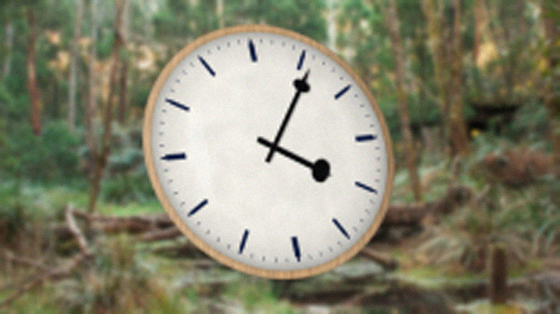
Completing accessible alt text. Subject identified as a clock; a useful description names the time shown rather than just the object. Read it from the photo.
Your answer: 4:06
